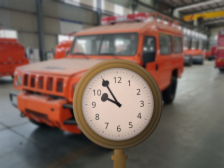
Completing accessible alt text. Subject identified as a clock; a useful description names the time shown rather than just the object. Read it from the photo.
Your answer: 9:55
